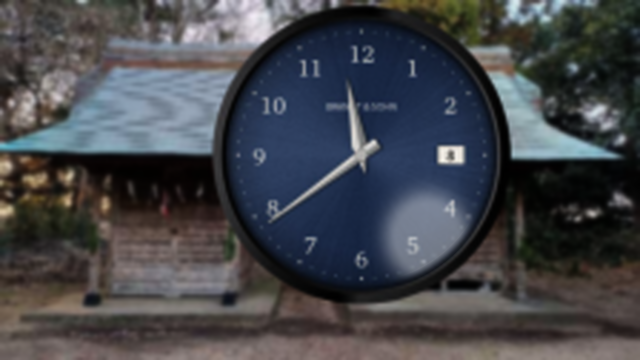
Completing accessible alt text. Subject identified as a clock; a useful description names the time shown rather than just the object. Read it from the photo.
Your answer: 11:39
